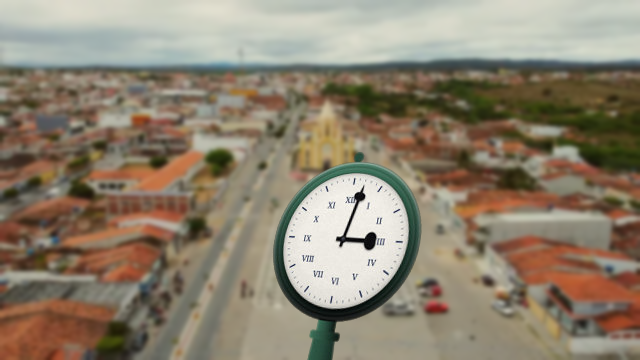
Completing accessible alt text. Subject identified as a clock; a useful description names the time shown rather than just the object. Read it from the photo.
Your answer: 3:02
